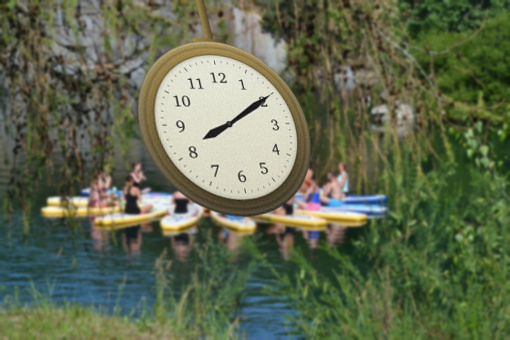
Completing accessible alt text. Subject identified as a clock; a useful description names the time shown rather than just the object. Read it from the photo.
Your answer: 8:10
